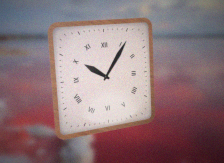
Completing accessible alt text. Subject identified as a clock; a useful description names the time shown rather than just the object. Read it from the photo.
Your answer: 10:06
